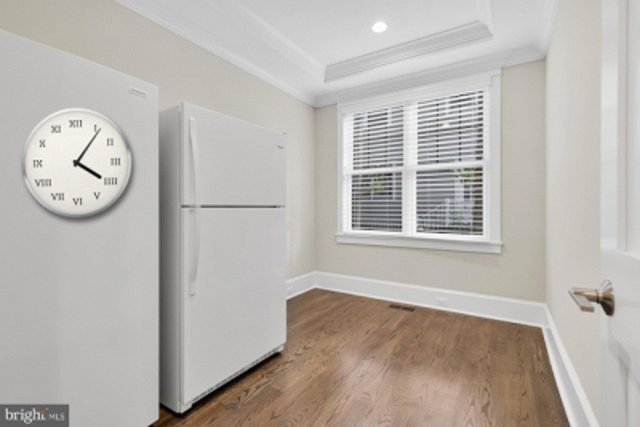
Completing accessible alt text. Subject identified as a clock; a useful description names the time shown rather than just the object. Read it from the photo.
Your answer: 4:06
